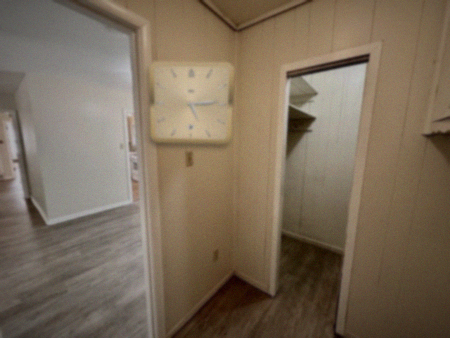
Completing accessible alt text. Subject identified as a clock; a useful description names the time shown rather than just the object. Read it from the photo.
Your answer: 5:14
